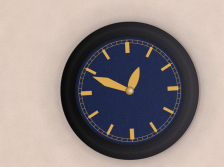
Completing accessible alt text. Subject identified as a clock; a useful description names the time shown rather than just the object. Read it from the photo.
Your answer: 12:49
